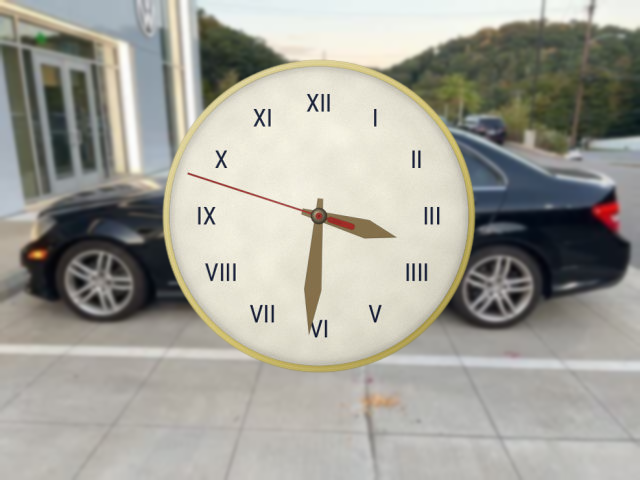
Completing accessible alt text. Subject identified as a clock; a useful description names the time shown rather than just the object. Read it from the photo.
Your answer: 3:30:48
